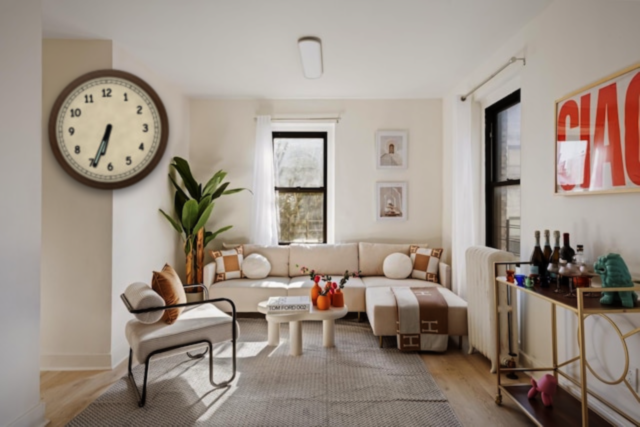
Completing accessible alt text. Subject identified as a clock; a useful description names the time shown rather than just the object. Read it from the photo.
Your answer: 6:34
